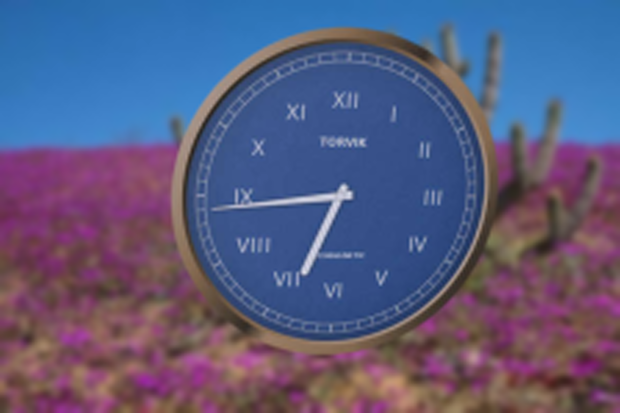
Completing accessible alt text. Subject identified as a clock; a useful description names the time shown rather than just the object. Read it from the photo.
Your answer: 6:44
